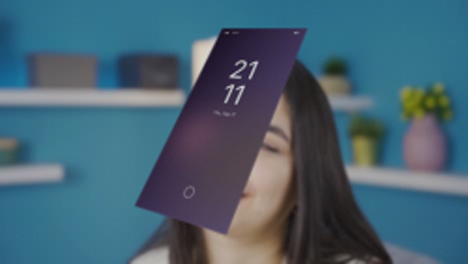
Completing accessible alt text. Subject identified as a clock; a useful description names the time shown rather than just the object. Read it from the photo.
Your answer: 21:11
